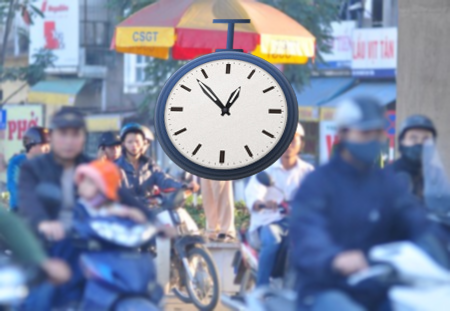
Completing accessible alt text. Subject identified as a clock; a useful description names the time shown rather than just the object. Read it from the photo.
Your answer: 12:53
